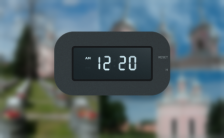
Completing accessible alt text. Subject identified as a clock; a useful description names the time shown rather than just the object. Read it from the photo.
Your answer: 12:20
